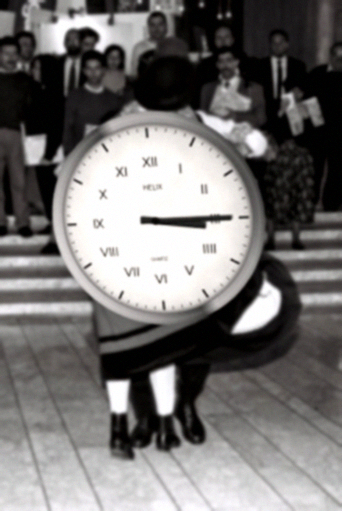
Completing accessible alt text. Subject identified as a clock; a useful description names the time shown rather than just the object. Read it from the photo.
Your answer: 3:15
